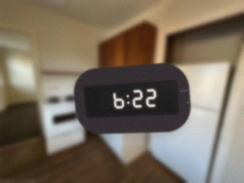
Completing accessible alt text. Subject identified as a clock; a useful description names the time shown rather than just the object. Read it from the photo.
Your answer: 6:22
